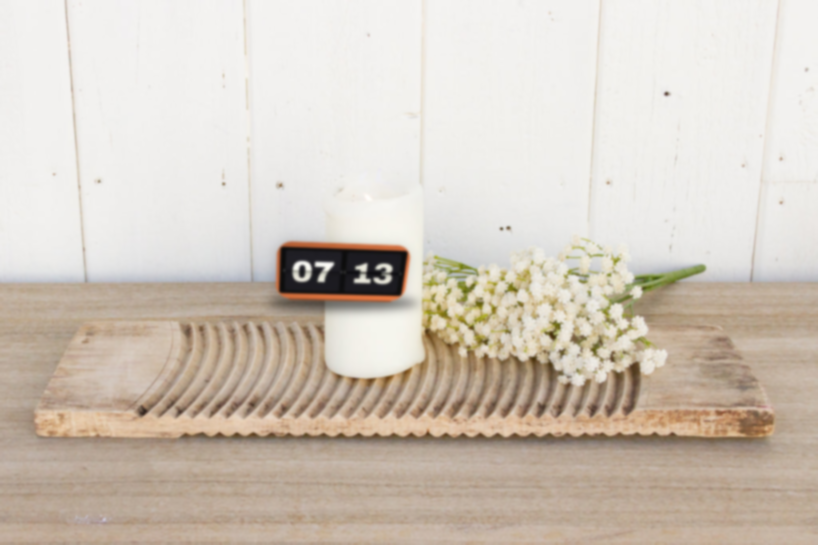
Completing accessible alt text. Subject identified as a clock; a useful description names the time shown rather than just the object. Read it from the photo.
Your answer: 7:13
